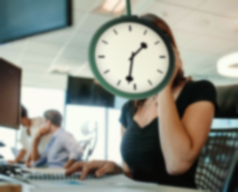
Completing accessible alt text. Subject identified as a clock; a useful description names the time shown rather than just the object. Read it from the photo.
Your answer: 1:32
